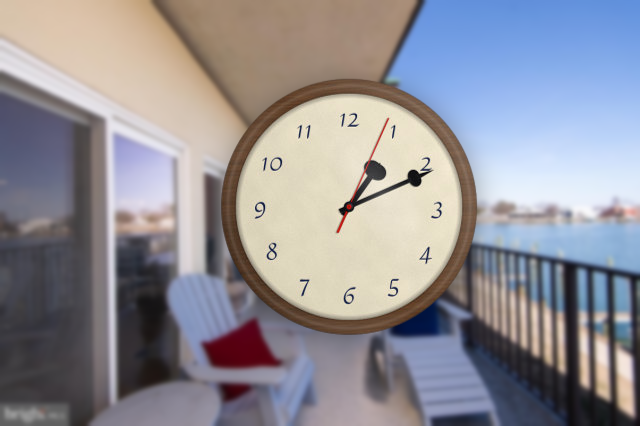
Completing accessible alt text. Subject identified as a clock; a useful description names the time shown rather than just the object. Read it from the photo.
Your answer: 1:11:04
